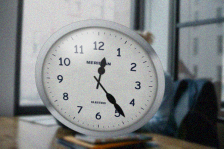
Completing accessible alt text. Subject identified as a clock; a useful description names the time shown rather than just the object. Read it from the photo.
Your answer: 12:24
